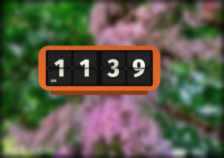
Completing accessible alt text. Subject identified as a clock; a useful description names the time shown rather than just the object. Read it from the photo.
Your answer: 11:39
